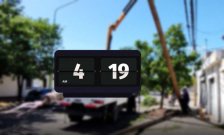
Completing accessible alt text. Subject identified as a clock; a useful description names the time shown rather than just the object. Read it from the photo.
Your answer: 4:19
